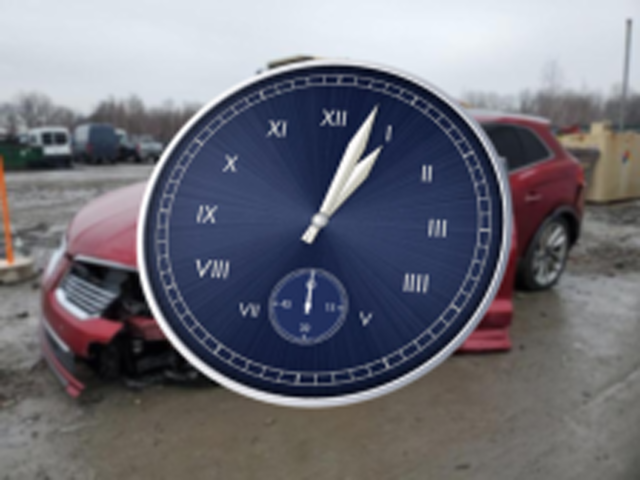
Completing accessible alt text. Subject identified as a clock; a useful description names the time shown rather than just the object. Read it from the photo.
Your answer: 1:03
